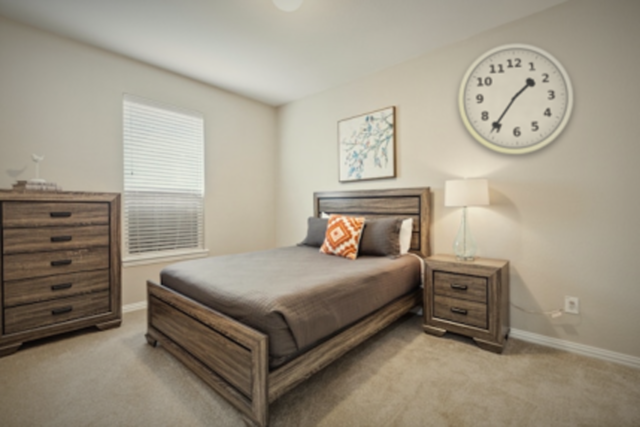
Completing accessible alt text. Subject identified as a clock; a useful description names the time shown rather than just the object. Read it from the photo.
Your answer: 1:36
